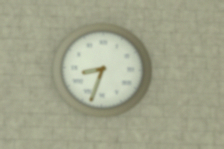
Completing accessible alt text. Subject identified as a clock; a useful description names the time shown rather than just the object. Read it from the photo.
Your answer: 8:33
